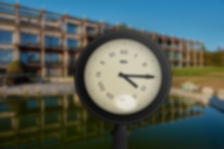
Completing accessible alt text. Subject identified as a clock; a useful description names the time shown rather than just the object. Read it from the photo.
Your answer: 4:15
